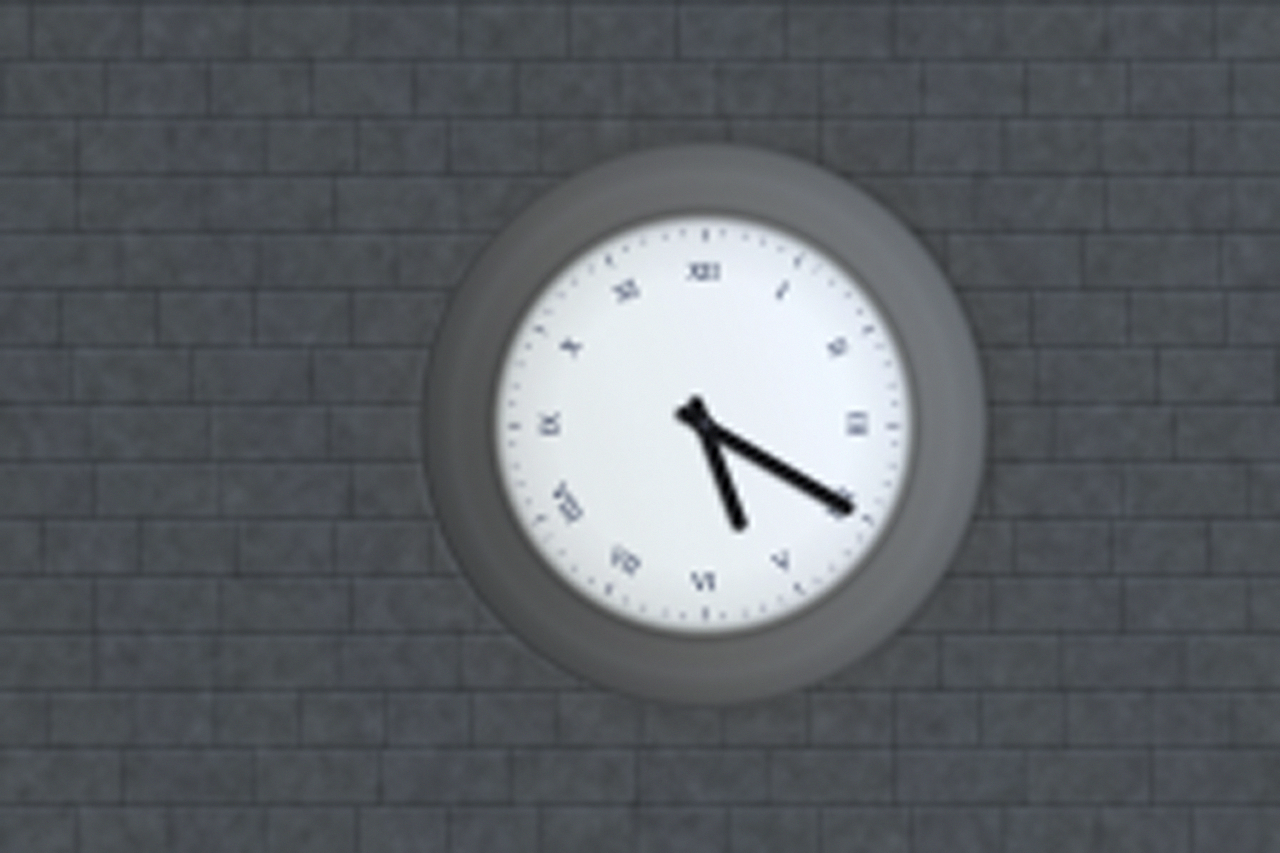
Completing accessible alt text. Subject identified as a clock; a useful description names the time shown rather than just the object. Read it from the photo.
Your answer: 5:20
